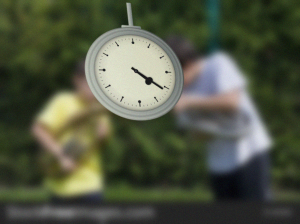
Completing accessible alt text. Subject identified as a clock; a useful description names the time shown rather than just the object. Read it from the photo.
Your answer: 4:21
